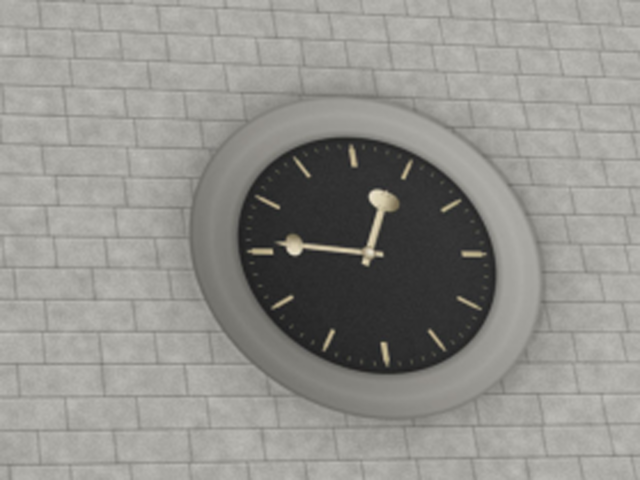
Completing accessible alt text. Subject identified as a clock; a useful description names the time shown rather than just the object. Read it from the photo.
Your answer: 12:46
